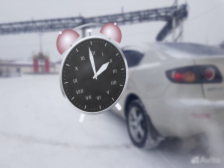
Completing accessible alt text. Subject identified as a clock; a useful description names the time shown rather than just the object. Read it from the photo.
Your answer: 1:59
